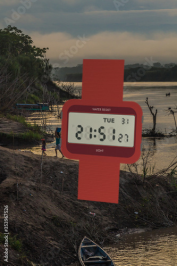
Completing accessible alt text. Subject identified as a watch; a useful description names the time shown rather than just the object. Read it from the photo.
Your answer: 21:51:27
